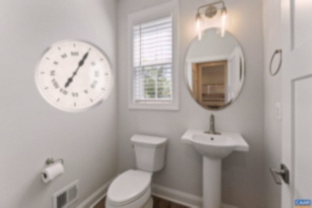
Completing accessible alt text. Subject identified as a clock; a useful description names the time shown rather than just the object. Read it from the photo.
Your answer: 7:05
